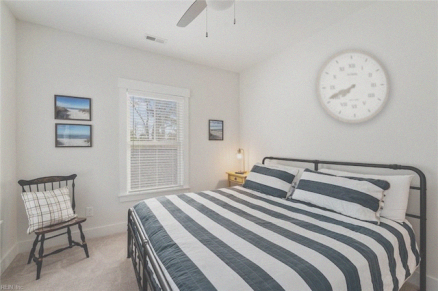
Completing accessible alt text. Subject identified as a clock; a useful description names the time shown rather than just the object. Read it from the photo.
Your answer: 7:41
